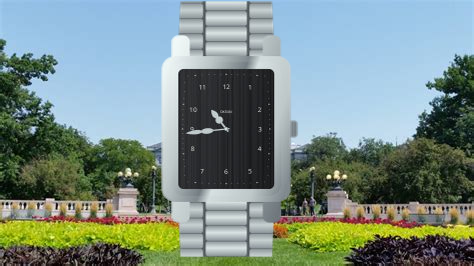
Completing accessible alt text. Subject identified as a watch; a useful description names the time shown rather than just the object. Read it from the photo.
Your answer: 10:44
